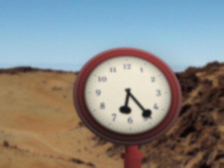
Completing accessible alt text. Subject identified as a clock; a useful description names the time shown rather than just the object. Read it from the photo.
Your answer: 6:24
